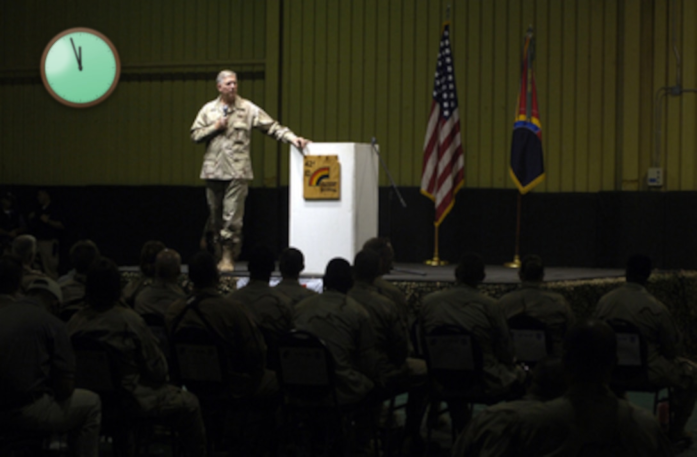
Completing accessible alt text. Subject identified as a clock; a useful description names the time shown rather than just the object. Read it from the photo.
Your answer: 11:57
